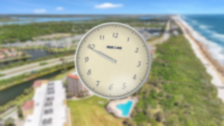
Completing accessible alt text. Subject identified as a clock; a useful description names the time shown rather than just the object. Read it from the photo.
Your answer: 9:49
